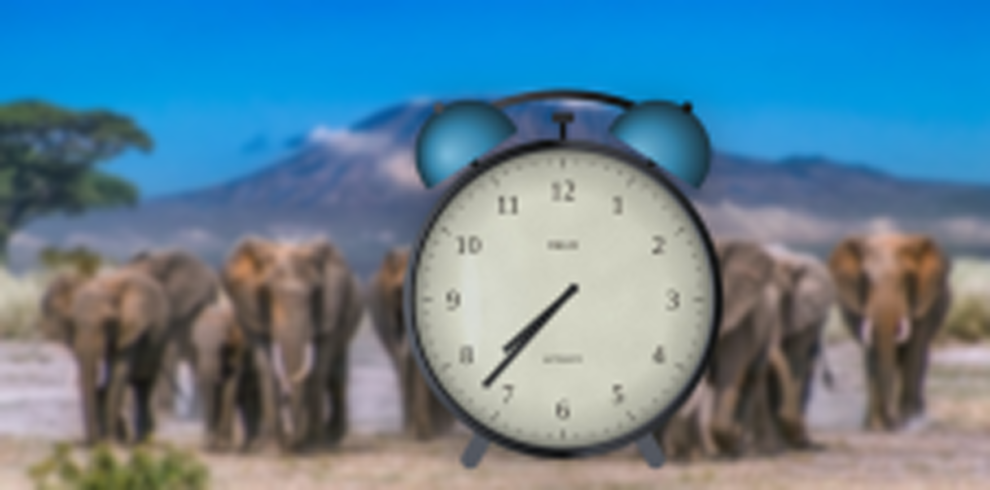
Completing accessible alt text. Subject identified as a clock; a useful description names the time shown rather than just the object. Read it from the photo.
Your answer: 7:37
